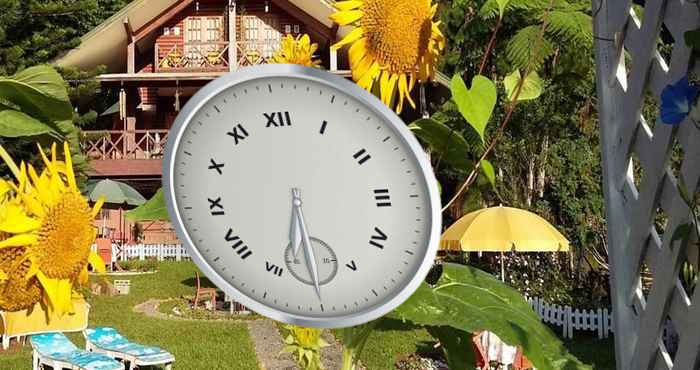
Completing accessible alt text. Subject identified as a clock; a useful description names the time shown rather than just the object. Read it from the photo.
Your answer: 6:30
